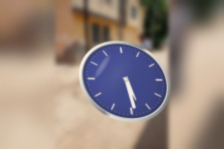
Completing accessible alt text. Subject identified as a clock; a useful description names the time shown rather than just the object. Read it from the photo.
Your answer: 5:29
